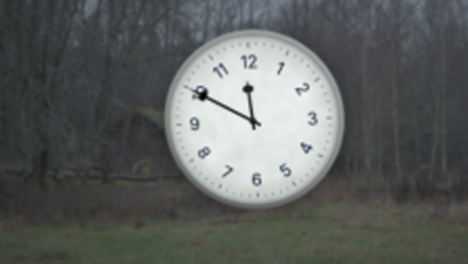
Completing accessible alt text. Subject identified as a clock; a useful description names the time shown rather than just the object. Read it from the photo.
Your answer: 11:50
